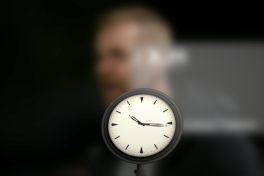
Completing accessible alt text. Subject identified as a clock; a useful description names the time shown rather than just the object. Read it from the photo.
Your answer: 10:16
